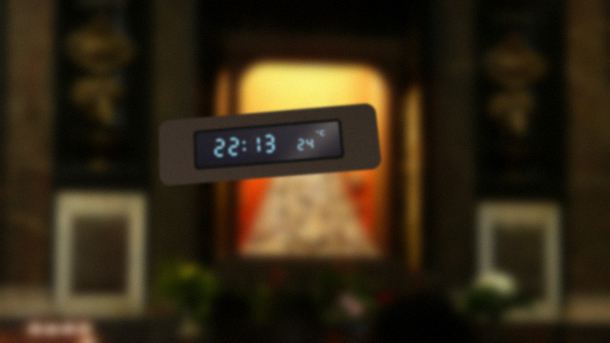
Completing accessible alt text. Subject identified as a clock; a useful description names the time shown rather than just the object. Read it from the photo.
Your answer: 22:13
